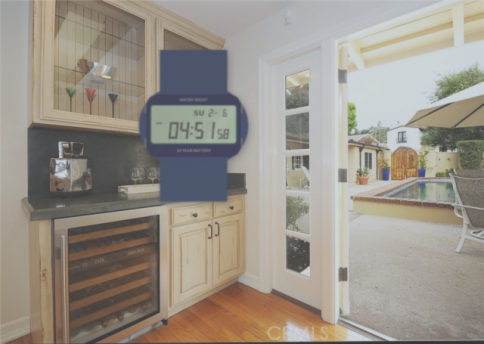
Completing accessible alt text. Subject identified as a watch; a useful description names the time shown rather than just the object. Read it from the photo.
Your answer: 4:51:58
